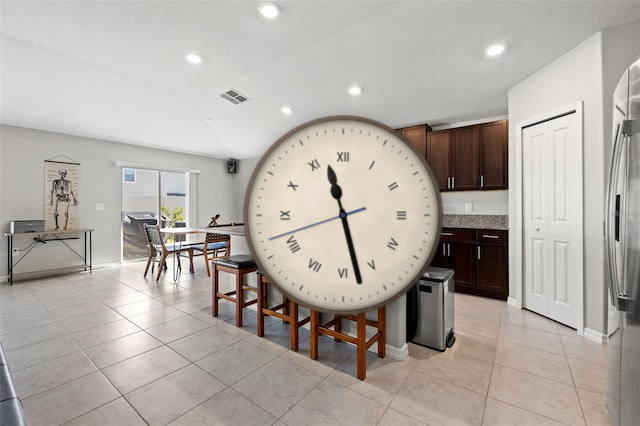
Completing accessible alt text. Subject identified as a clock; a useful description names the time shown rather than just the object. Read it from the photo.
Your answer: 11:27:42
